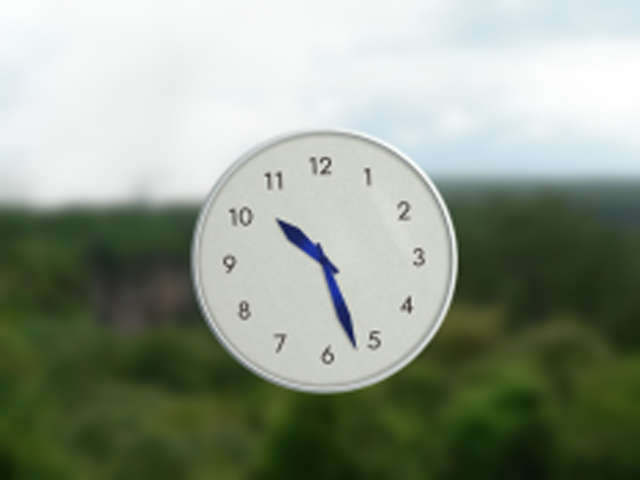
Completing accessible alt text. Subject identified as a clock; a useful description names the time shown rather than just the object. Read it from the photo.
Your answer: 10:27
